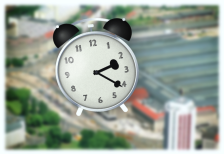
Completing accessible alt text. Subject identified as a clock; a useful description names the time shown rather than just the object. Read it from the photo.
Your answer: 2:21
